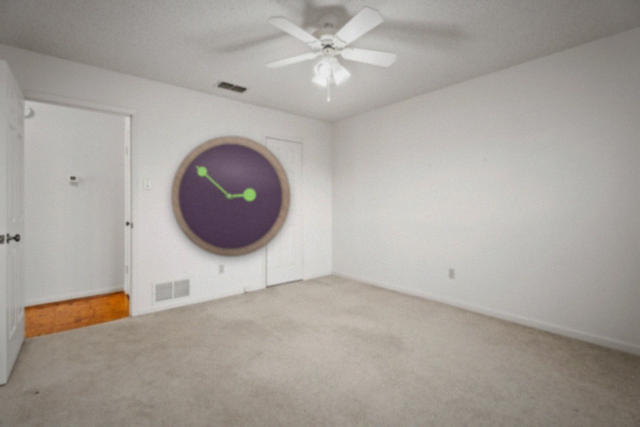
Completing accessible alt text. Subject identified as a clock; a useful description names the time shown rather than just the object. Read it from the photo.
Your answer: 2:52
